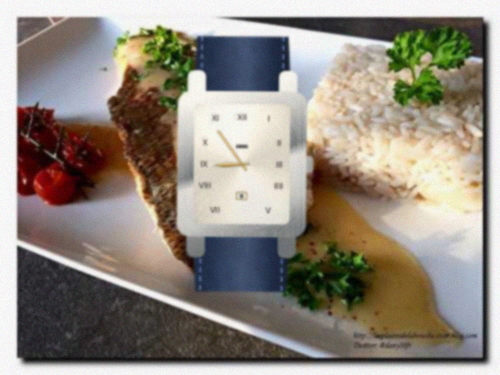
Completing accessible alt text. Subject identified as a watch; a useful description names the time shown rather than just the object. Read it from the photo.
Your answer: 8:54
